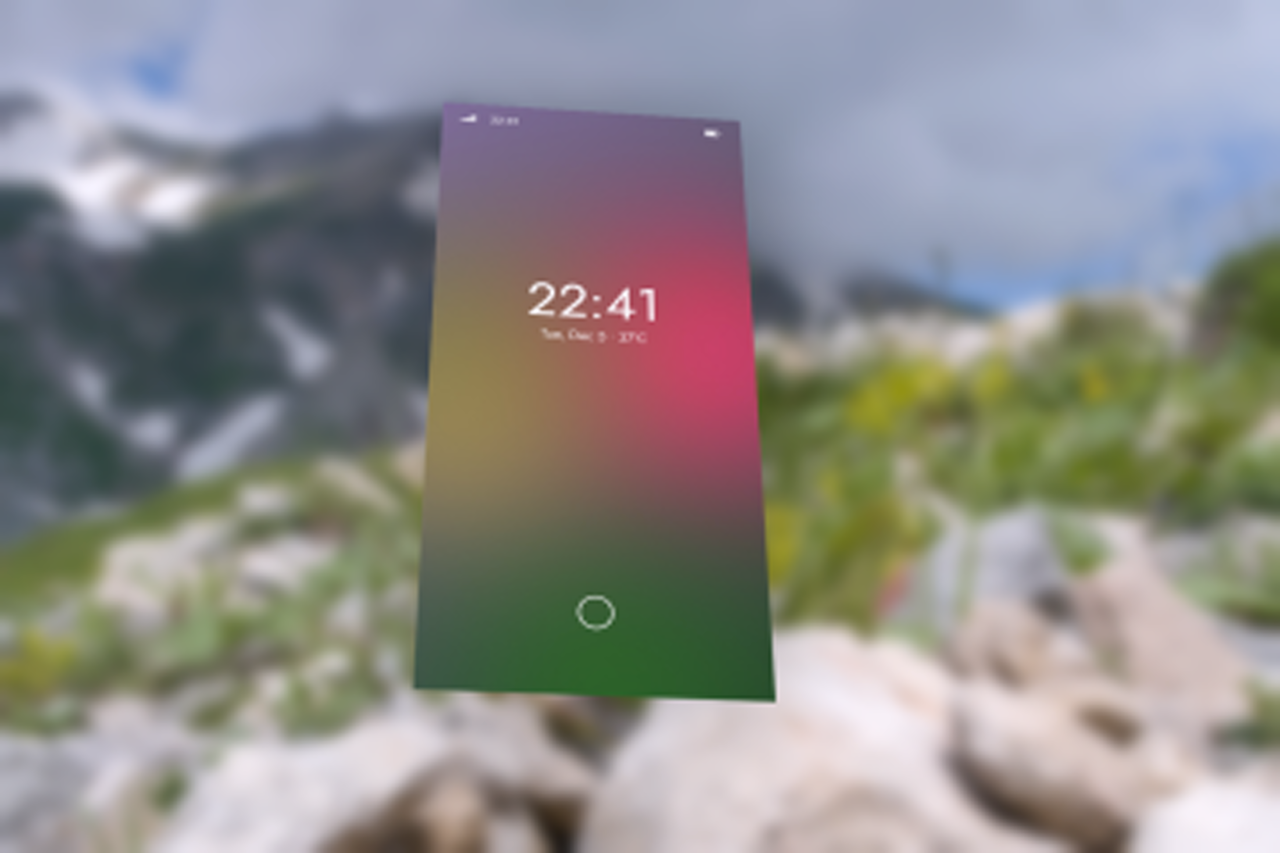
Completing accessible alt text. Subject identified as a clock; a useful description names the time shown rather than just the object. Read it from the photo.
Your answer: 22:41
